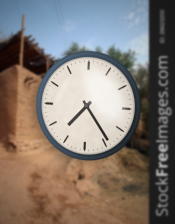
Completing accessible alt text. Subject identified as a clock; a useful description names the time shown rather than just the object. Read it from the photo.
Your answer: 7:24
